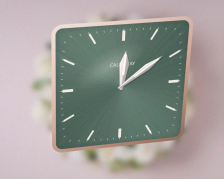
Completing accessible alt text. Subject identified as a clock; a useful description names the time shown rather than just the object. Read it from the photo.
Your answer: 12:09
